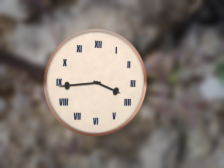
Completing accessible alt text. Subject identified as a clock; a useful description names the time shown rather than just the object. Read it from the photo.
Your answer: 3:44
